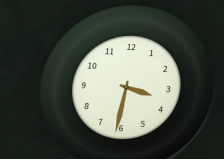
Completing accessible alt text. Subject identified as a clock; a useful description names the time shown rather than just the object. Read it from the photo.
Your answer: 3:31
